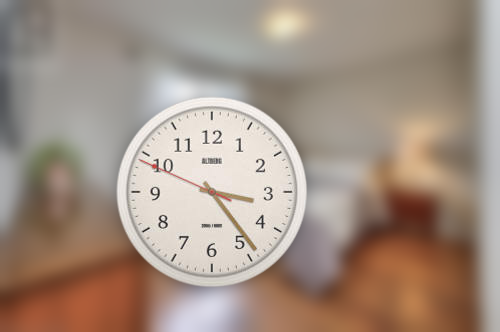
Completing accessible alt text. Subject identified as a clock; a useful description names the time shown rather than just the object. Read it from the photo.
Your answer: 3:23:49
